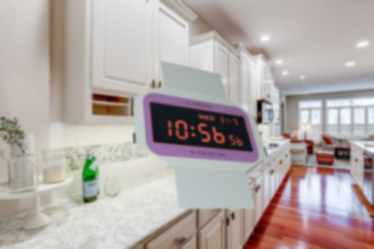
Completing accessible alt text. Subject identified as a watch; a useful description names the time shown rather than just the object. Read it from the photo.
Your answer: 10:56
